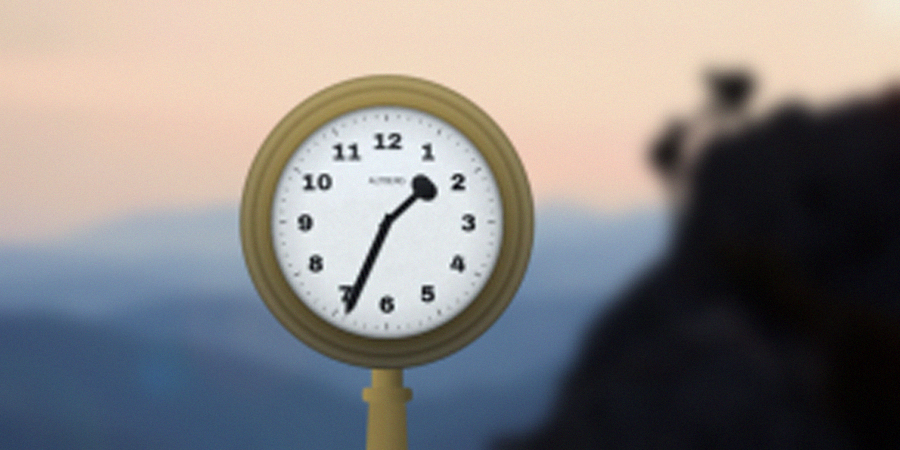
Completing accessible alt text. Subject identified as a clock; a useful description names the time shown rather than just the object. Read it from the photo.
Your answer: 1:34
